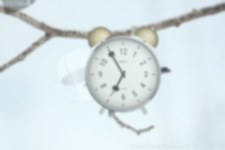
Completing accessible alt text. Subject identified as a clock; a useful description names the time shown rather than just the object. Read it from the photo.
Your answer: 6:55
